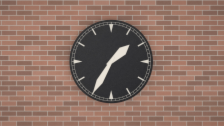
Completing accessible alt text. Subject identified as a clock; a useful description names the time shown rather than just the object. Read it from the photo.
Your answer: 1:35
